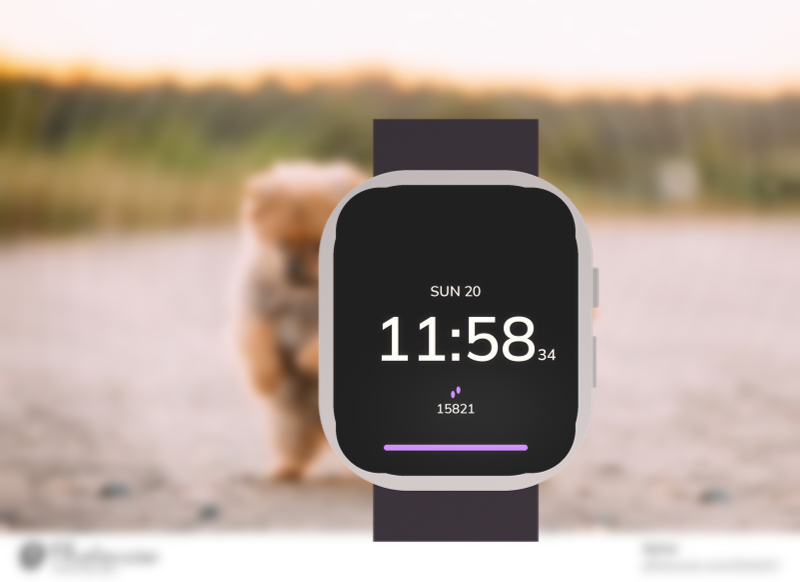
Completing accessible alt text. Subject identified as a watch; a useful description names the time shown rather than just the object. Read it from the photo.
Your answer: 11:58:34
